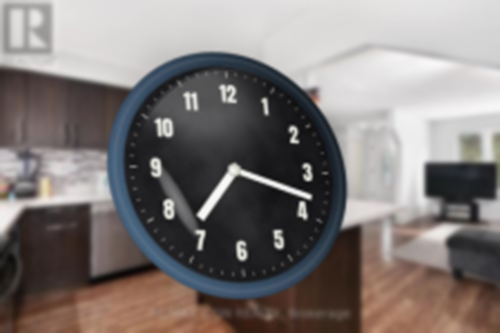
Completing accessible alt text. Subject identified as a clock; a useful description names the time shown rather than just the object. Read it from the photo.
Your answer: 7:18
